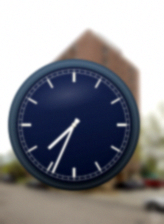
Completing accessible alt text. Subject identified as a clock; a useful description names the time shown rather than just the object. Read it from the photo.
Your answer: 7:34
